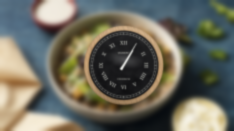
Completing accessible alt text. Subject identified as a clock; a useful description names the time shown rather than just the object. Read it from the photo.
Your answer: 1:05
